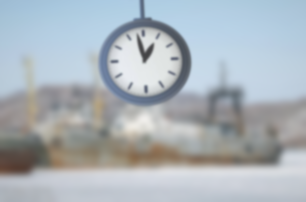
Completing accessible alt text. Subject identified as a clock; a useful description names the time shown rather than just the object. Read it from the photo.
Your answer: 12:58
